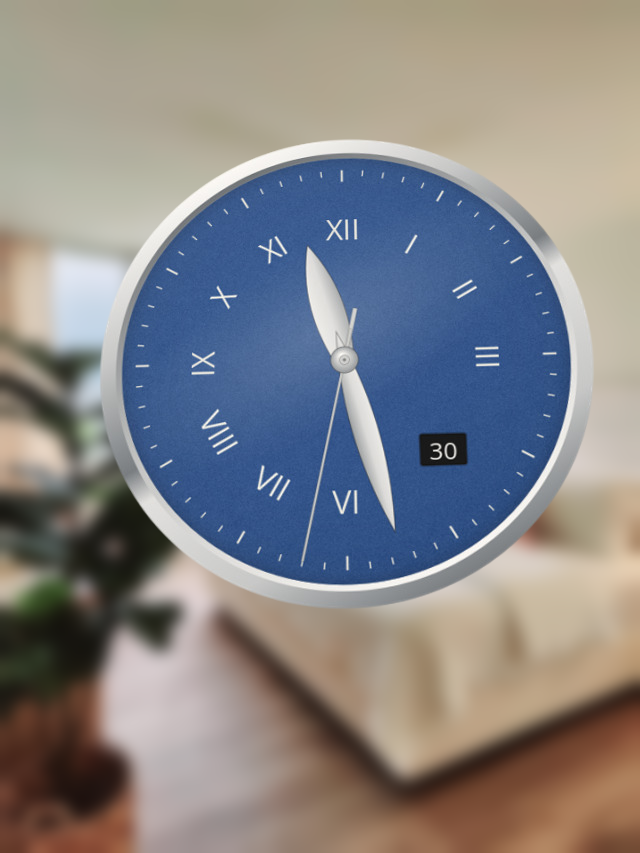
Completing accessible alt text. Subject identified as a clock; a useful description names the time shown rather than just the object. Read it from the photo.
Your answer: 11:27:32
